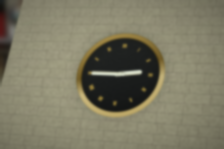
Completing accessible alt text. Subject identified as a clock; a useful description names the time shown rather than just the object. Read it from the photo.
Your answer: 2:45
